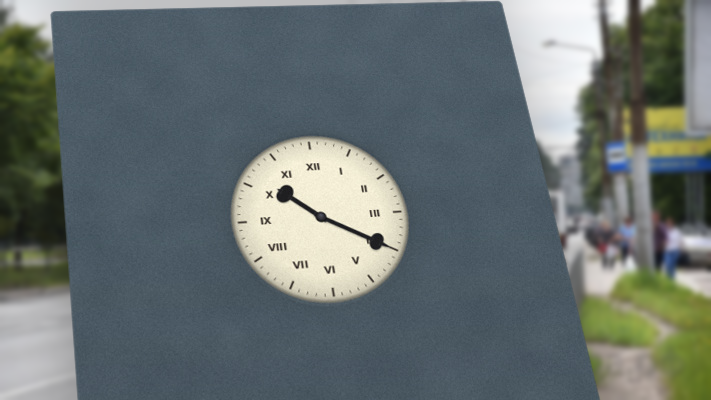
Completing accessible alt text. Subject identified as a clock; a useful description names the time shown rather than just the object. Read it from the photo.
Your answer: 10:20
